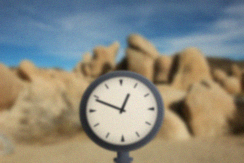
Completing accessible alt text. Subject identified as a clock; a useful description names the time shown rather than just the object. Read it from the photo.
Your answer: 12:49
